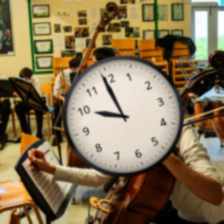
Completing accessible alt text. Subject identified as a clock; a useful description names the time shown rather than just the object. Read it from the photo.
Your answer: 9:59
